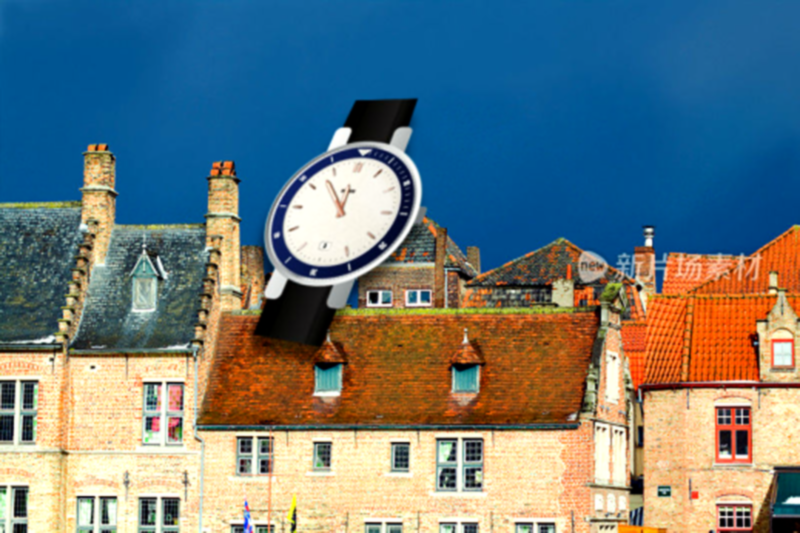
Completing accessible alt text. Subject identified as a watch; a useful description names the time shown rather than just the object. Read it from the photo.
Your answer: 11:53
